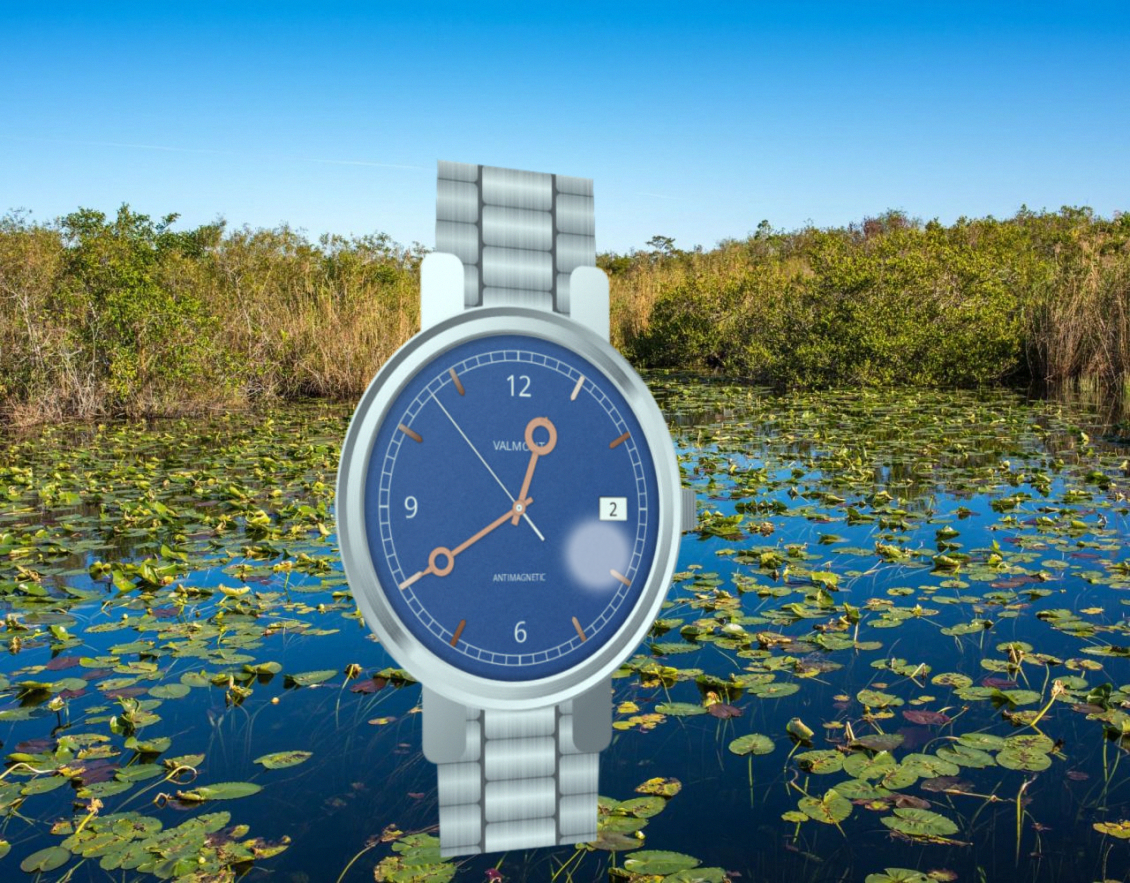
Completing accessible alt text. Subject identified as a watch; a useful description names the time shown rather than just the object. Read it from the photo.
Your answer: 12:39:53
